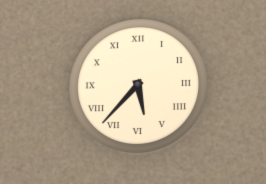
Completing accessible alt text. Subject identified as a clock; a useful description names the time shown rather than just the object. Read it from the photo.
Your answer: 5:37
